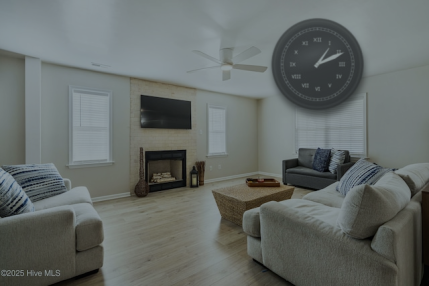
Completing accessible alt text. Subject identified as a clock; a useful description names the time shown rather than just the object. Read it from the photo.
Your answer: 1:11
